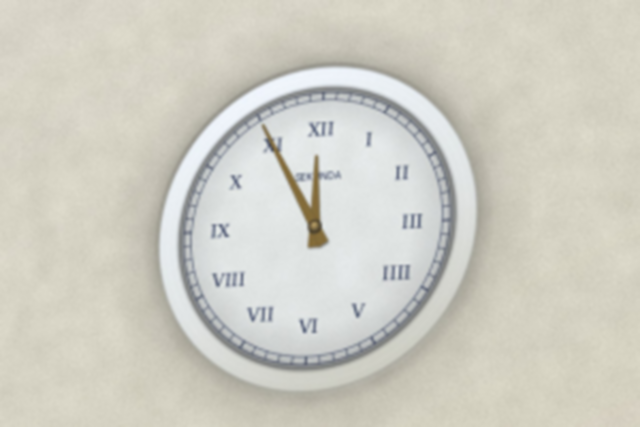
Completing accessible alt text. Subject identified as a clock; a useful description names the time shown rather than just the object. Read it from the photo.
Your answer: 11:55
